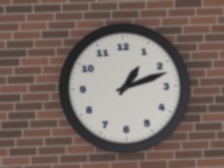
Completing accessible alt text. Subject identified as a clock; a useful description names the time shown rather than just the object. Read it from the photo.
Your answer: 1:12
